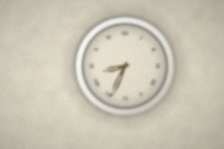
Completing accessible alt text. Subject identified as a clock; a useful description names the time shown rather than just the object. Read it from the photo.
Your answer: 8:34
